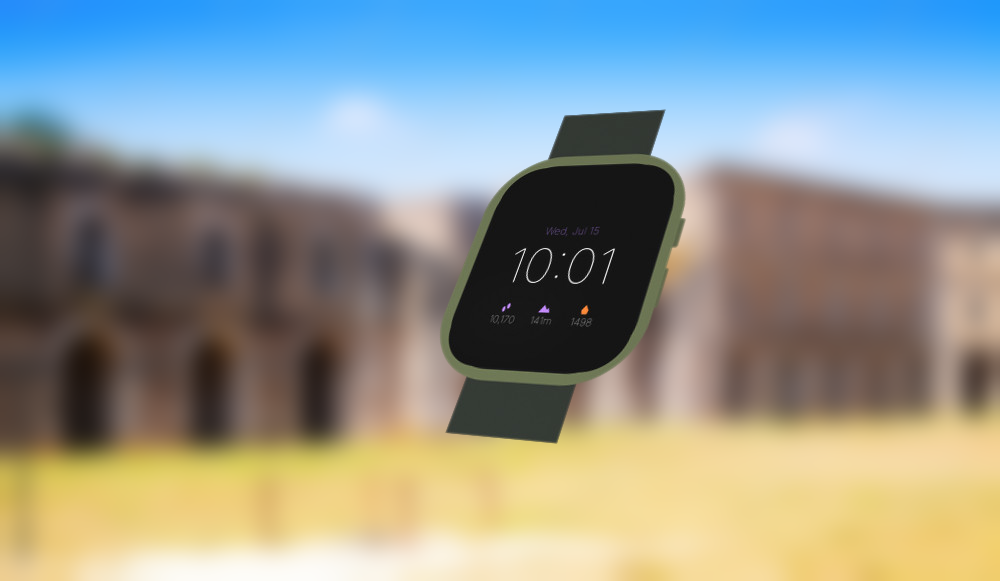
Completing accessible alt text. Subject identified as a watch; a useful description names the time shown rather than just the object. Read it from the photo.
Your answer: 10:01
